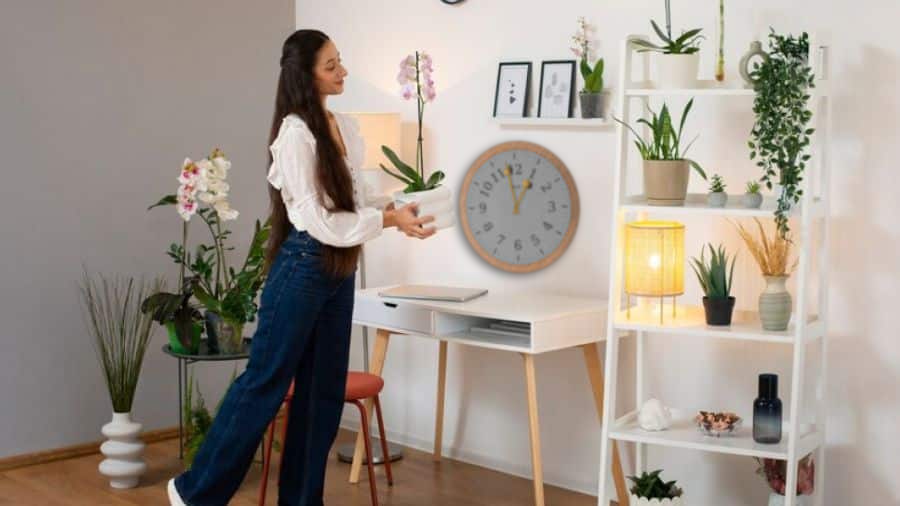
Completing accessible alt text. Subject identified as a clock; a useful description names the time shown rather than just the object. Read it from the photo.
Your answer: 12:58
